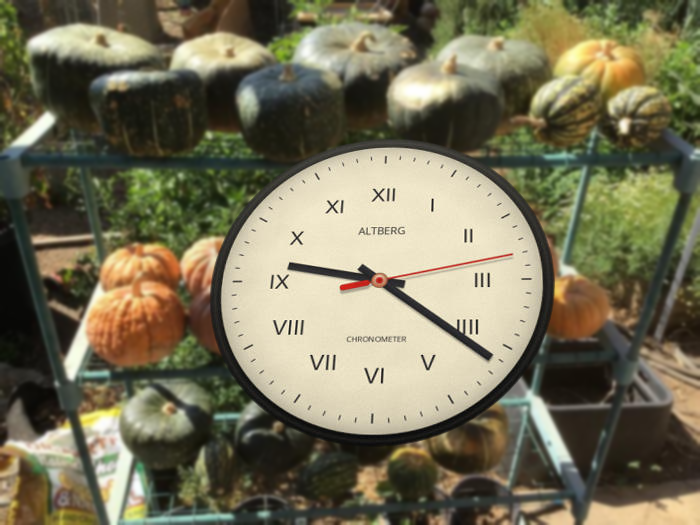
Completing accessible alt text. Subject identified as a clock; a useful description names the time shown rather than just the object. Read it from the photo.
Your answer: 9:21:13
